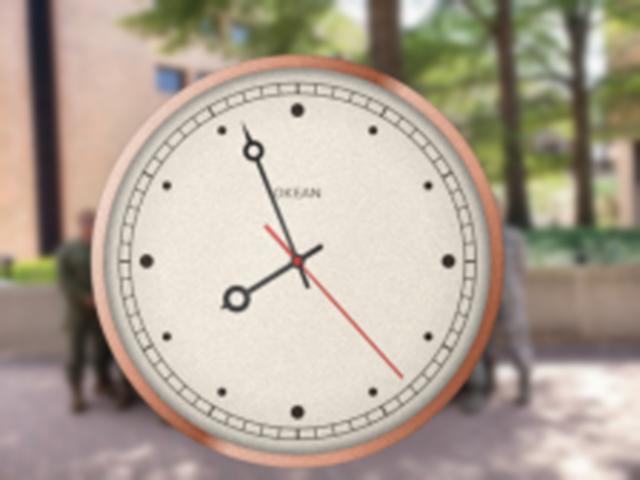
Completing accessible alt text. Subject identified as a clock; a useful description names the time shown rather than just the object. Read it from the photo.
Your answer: 7:56:23
